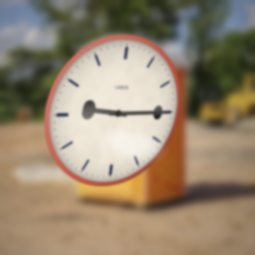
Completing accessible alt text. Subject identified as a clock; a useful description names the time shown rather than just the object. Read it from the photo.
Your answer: 9:15
